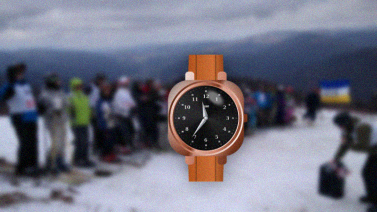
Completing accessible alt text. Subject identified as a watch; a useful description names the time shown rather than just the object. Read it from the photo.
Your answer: 11:36
